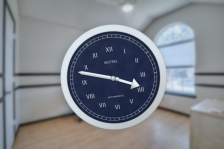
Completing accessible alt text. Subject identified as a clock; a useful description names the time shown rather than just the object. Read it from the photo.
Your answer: 3:48
